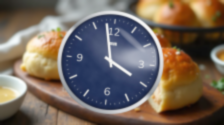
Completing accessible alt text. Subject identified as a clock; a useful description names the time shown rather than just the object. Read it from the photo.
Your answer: 3:58
